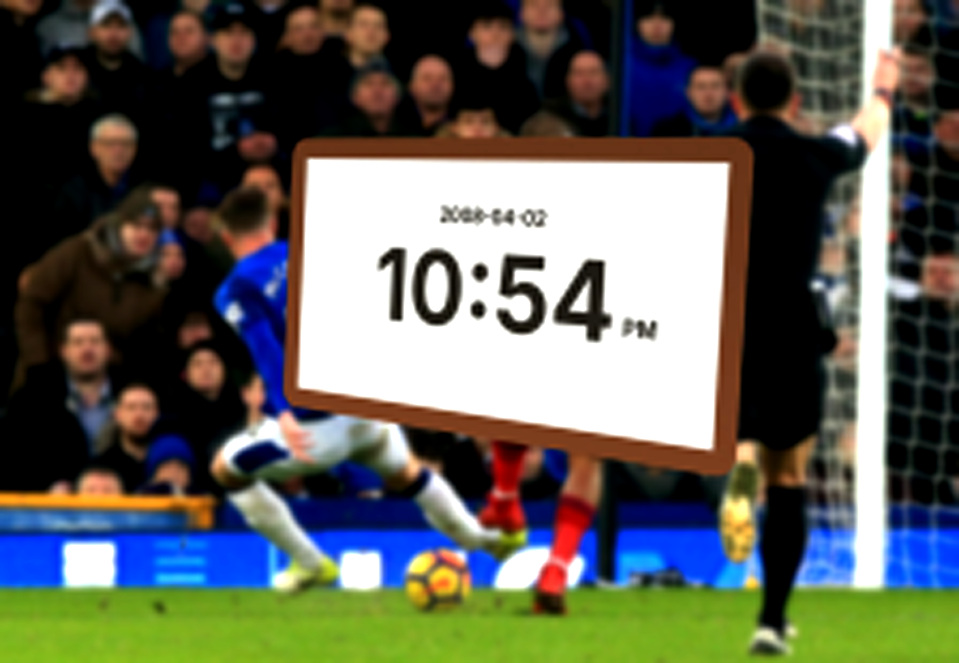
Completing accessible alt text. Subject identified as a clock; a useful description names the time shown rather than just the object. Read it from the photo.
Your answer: 10:54
